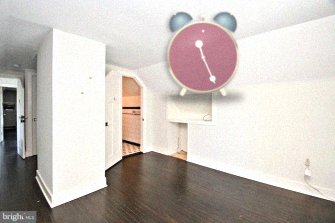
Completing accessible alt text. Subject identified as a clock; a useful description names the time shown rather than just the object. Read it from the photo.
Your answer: 11:26
